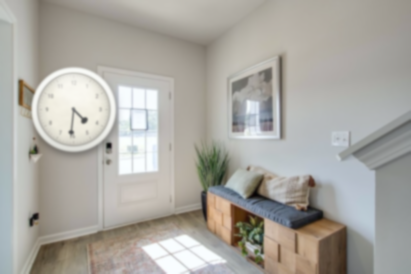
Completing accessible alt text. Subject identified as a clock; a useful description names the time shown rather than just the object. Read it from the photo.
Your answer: 4:31
